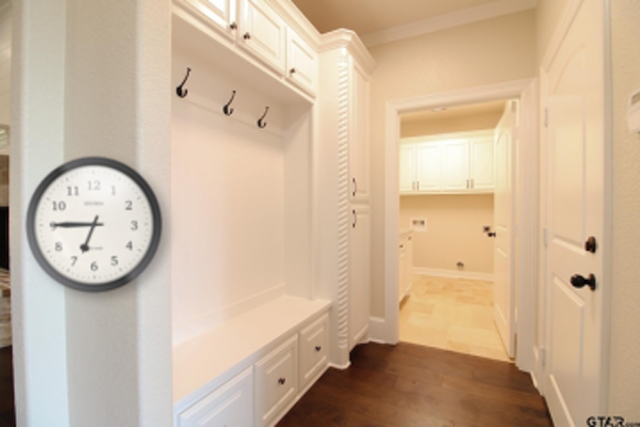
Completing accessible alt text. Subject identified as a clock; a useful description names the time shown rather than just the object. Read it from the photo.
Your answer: 6:45
